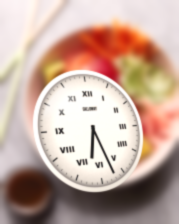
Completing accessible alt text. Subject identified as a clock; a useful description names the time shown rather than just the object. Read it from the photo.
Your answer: 6:27
